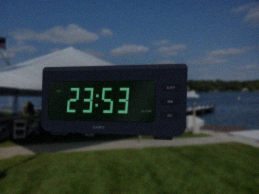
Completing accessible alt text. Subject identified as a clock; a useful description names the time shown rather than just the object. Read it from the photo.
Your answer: 23:53
